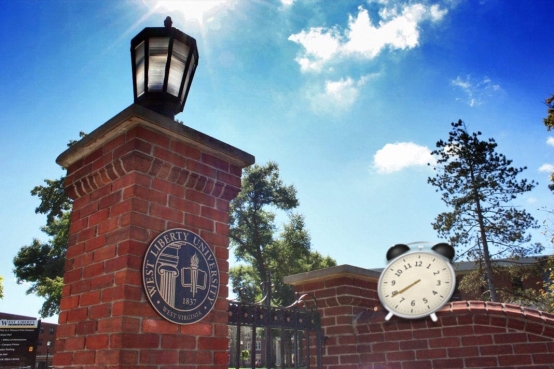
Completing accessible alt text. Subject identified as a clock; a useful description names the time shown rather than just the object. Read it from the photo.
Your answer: 7:39
